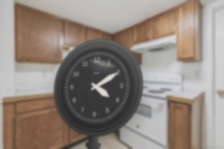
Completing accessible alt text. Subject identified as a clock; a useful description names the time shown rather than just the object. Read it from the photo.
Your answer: 4:10
